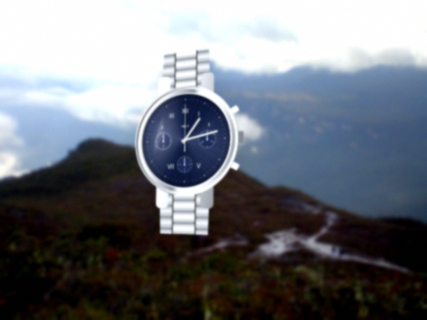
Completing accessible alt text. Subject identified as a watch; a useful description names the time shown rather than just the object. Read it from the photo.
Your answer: 1:13
